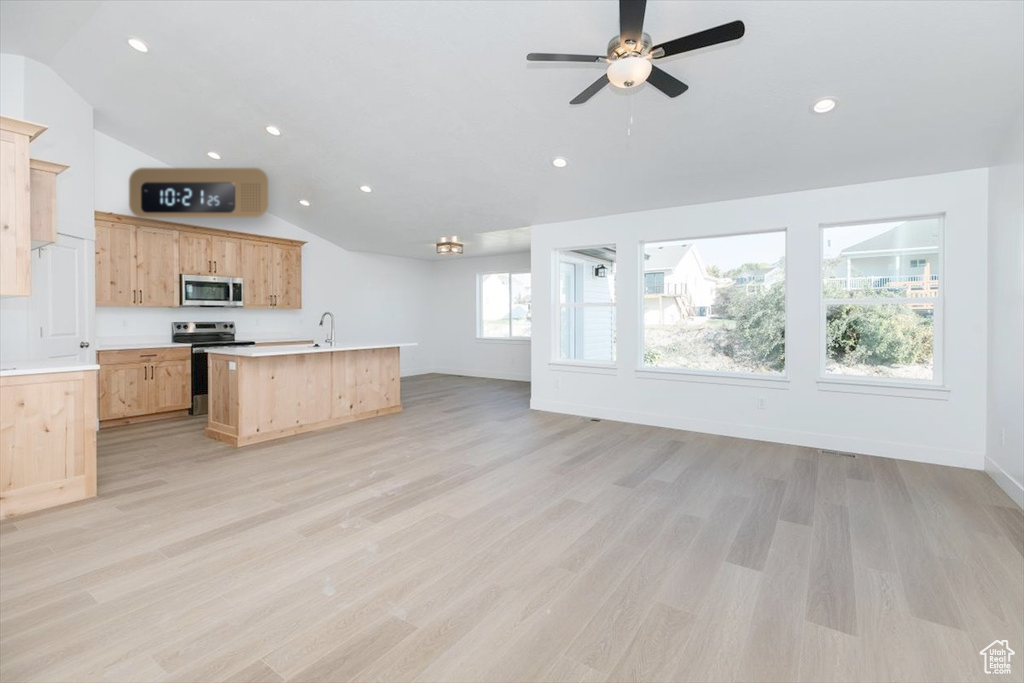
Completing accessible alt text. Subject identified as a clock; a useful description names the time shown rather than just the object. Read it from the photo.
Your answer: 10:21
